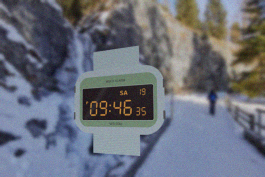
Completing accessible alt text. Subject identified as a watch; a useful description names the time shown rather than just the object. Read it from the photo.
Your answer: 9:46:35
